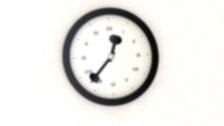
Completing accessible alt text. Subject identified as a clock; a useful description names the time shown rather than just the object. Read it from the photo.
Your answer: 12:37
